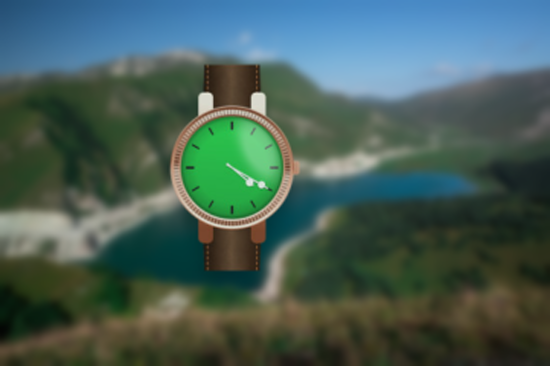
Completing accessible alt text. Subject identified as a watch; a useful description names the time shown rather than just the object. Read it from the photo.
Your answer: 4:20
